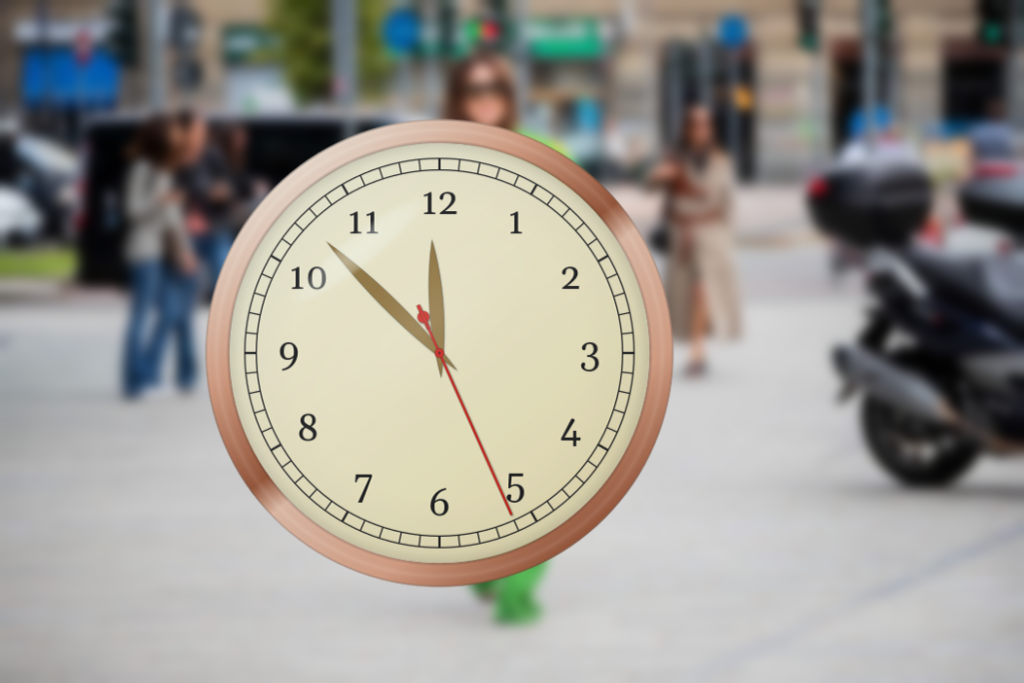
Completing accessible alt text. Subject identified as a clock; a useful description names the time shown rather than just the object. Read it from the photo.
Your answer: 11:52:26
